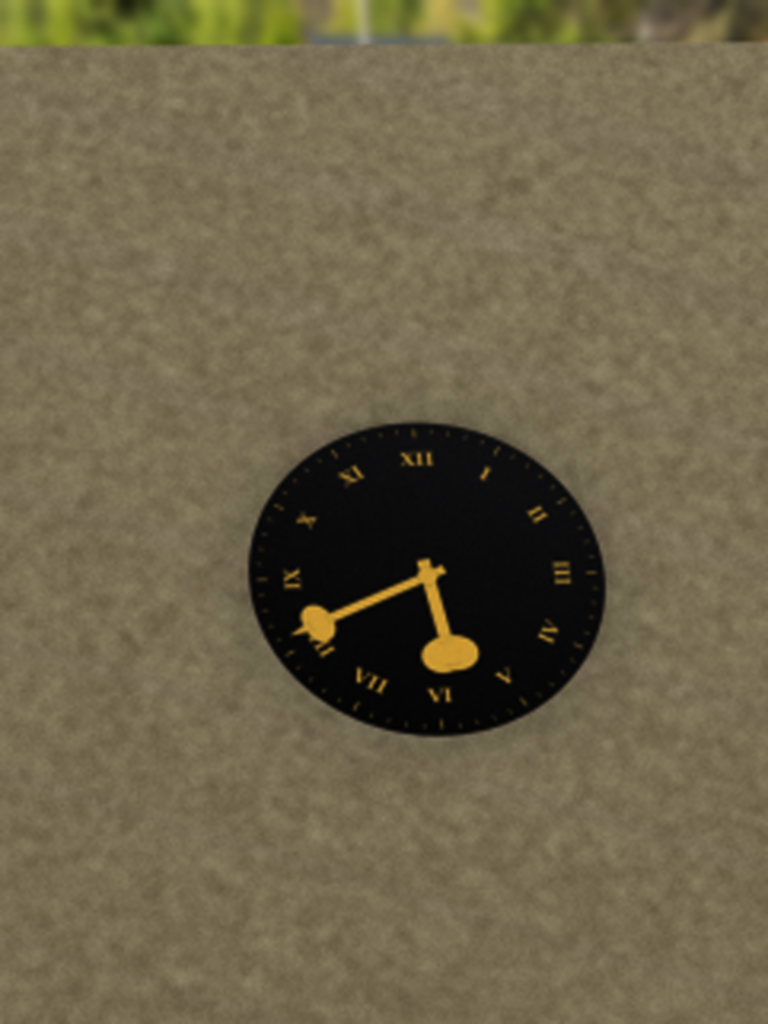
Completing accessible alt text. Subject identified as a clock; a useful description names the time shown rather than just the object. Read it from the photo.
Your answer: 5:41
